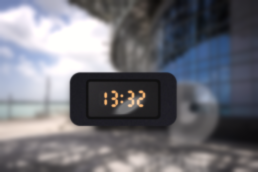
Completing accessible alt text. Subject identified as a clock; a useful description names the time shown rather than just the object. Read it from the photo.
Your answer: 13:32
